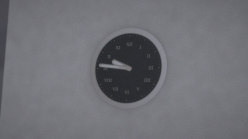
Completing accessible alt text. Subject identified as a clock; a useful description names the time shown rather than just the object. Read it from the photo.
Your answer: 9:46
